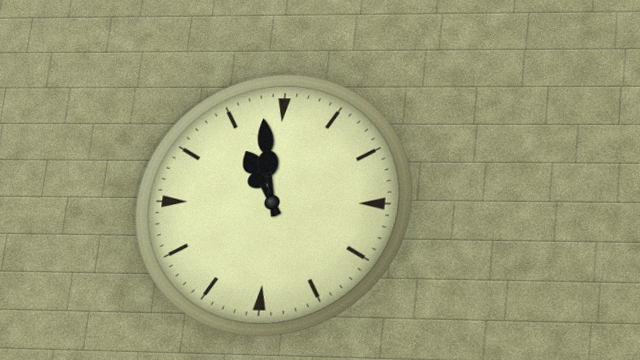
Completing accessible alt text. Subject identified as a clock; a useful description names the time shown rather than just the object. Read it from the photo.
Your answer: 10:58
